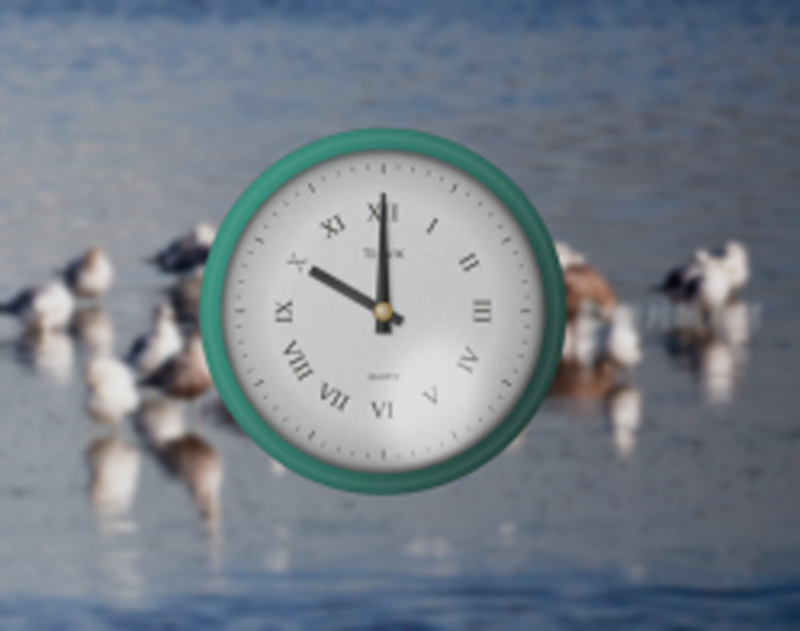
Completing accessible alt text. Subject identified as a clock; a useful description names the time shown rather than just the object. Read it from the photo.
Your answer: 10:00
